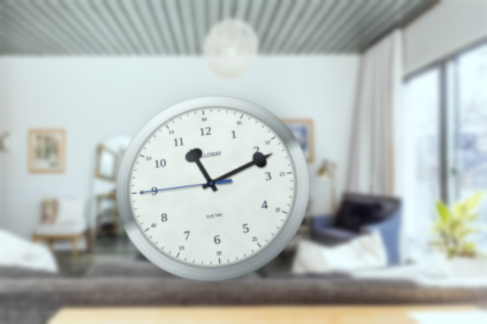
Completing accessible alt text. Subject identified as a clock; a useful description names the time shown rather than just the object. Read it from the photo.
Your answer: 11:11:45
